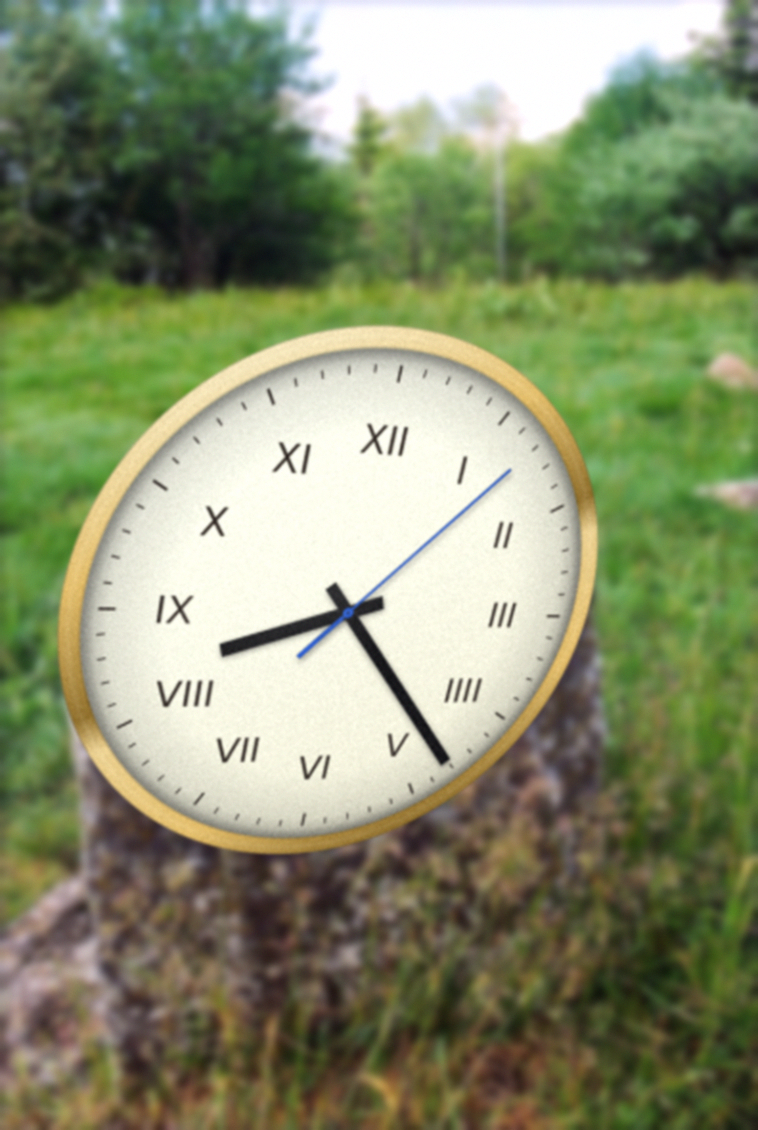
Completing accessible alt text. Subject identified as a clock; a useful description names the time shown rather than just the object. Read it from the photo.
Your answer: 8:23:07
